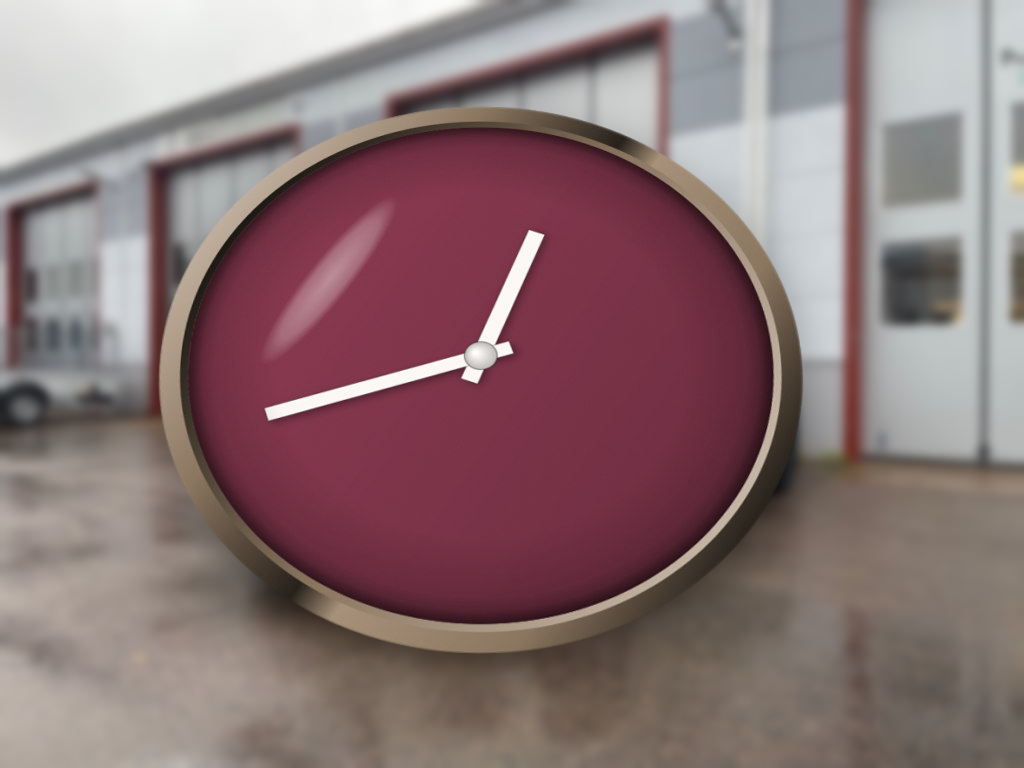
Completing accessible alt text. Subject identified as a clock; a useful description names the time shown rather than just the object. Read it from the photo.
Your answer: 12:42
